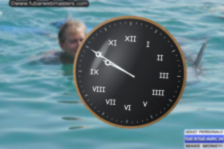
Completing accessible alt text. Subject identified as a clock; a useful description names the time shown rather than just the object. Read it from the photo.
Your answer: 9:50
